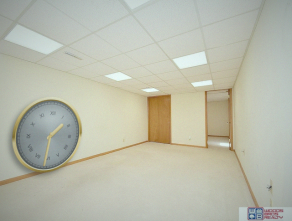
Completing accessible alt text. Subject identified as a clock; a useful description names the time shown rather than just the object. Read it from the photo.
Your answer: 1:31
